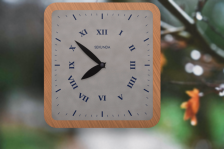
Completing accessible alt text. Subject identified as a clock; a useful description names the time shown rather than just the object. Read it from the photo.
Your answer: 7:52
